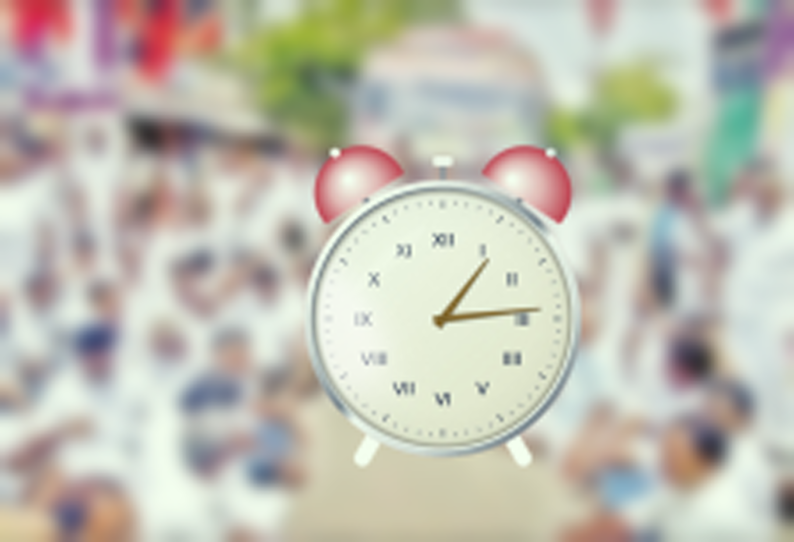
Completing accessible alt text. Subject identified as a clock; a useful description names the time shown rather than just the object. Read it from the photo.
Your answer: 1:14
